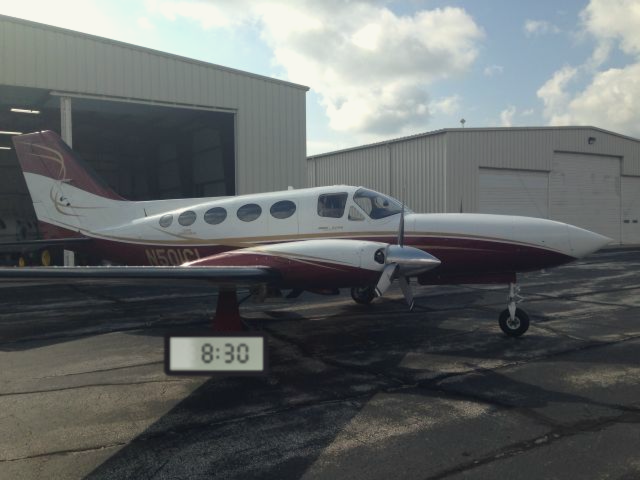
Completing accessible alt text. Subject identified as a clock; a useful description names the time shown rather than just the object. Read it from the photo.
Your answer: 8:30
